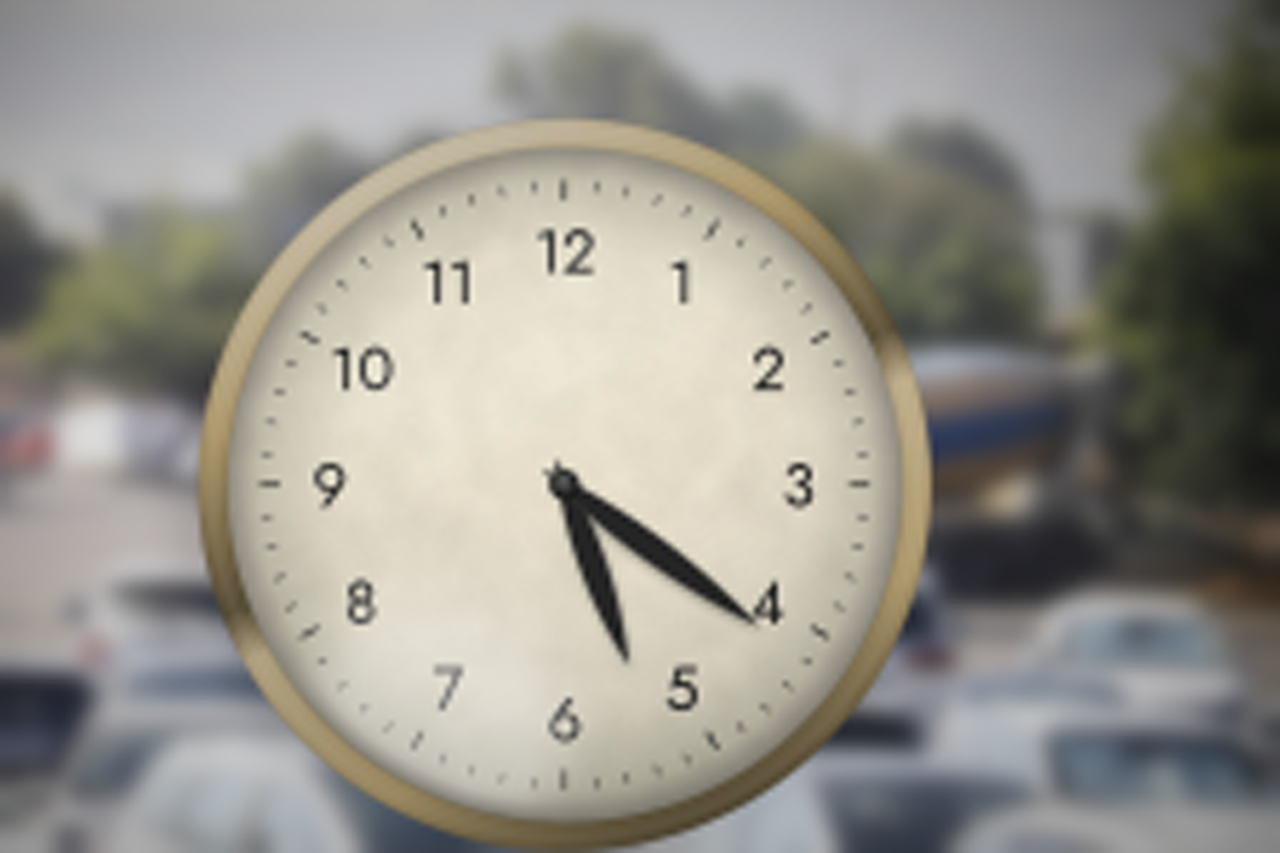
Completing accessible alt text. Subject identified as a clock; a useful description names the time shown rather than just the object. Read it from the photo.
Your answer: 5:21
